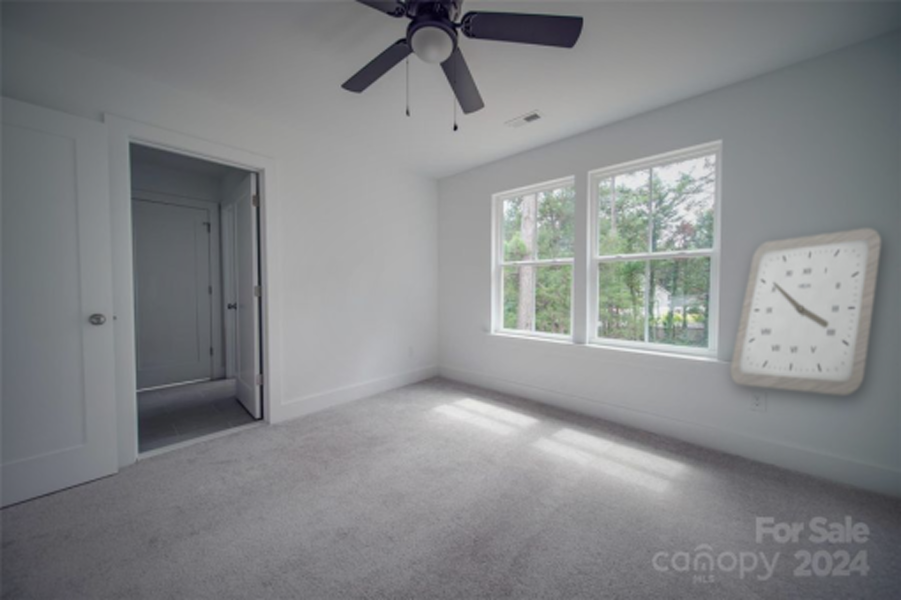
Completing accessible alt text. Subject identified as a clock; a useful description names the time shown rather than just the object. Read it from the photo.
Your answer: 3:51
